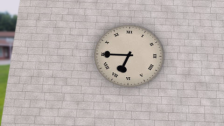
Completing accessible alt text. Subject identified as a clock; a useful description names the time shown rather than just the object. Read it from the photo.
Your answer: 6:45
